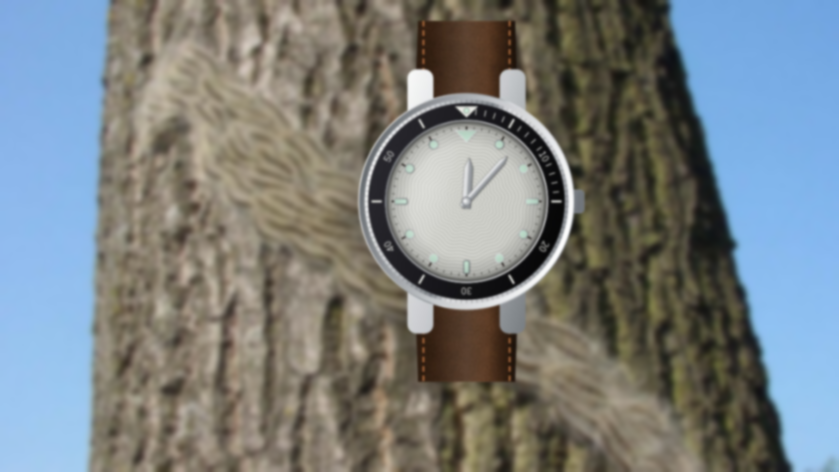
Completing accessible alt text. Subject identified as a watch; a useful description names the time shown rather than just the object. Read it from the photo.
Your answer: 12:07
